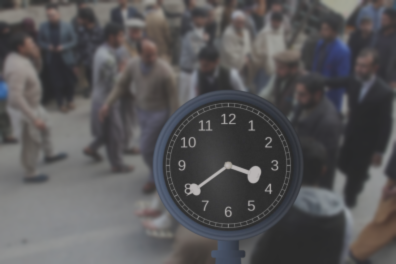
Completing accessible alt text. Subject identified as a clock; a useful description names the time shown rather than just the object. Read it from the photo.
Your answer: 3:39
